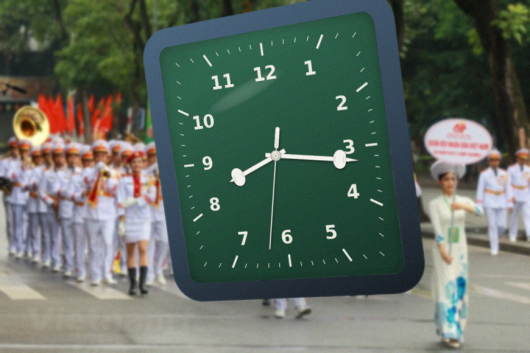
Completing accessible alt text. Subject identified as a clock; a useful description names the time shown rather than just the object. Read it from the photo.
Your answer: 8:16:32
